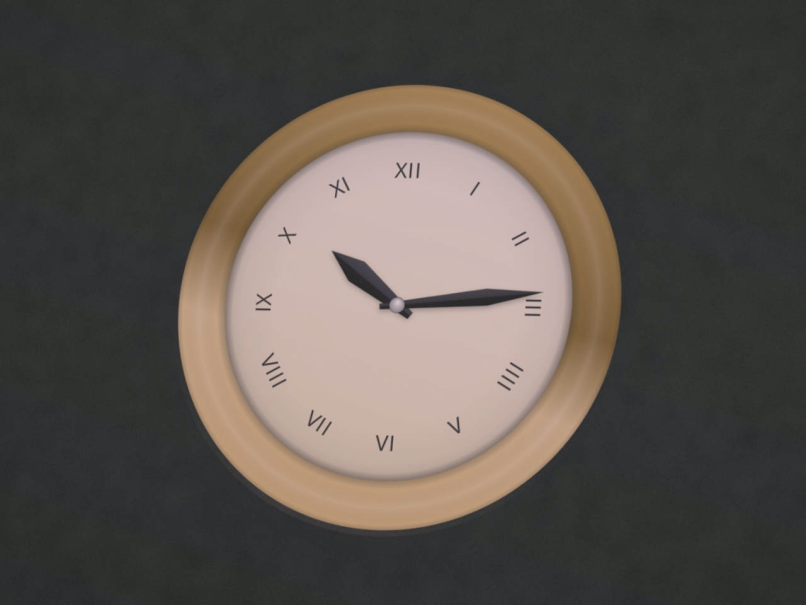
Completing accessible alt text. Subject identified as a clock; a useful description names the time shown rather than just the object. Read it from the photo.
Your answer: 10:14
